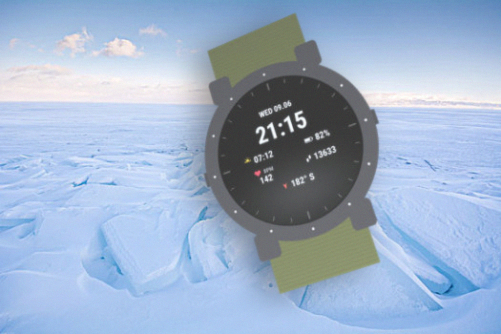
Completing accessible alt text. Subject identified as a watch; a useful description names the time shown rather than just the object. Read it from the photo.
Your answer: 21:15
